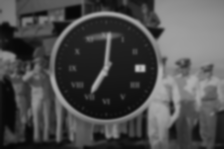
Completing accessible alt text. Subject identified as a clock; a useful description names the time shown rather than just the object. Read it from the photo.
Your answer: 7:01
